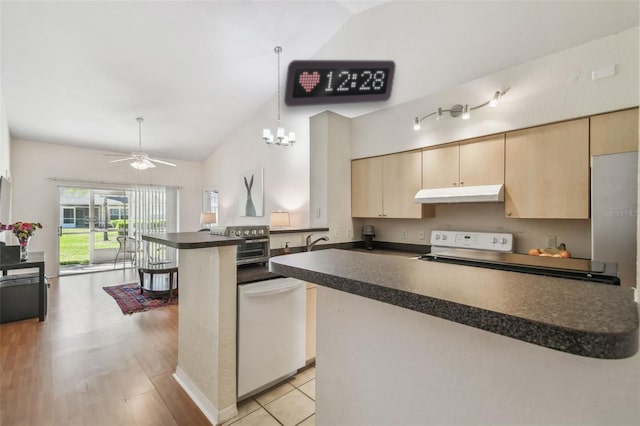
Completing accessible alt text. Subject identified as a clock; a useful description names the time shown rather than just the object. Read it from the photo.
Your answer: 12:28
